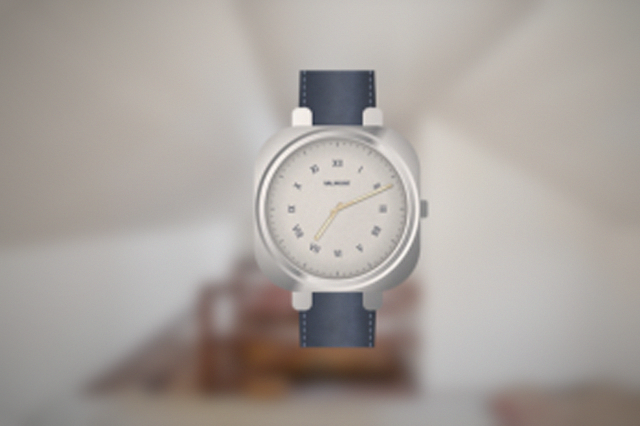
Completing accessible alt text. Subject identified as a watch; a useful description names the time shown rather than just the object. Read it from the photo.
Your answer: 7:11
